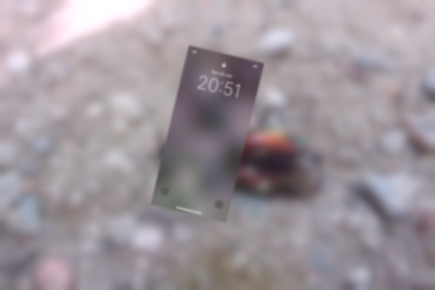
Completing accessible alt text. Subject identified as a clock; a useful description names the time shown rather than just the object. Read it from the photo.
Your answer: 20:51
